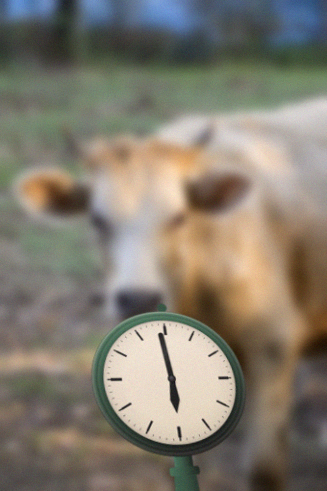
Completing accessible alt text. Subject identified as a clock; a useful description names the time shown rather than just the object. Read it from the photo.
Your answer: 5:59
